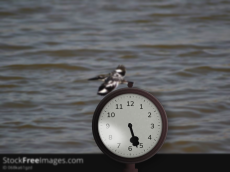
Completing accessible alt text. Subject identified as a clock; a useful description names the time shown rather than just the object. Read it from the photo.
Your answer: 5:27
